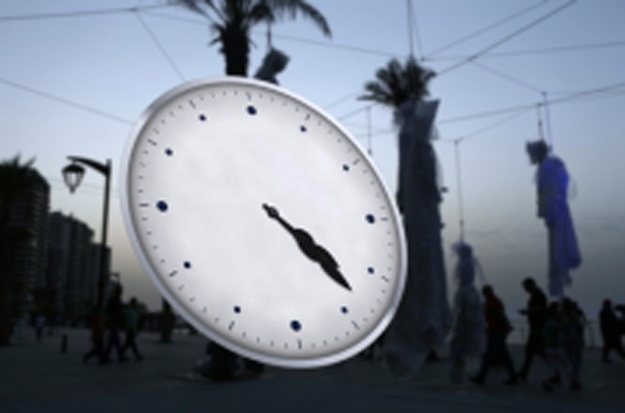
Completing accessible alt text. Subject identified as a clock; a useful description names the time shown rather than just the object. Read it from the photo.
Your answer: 4:23
